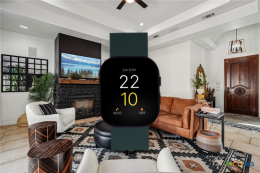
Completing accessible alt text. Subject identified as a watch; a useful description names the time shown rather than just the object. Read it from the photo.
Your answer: 22:10
